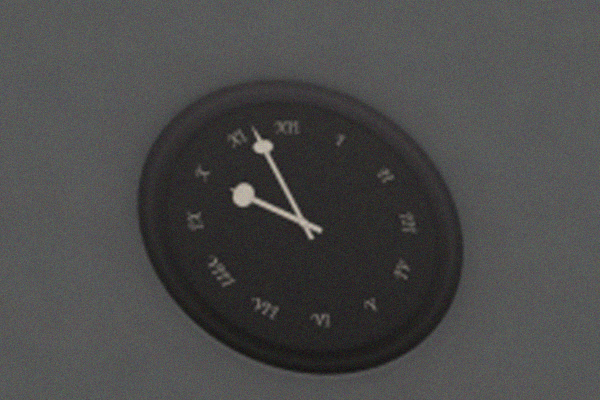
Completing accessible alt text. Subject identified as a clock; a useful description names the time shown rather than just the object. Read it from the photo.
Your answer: 9:57
